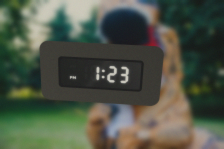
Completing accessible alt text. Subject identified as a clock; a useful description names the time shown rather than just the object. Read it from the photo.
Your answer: 1:23
